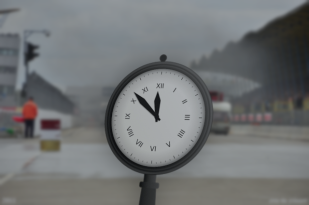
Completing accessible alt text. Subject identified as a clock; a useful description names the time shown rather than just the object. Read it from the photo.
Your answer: 11:52
